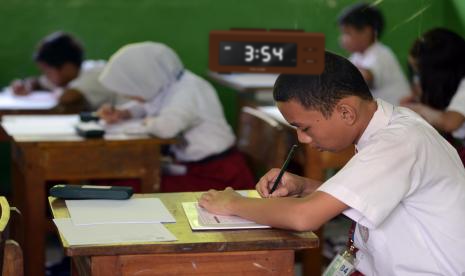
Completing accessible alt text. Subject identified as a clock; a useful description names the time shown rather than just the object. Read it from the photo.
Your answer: 3:54
